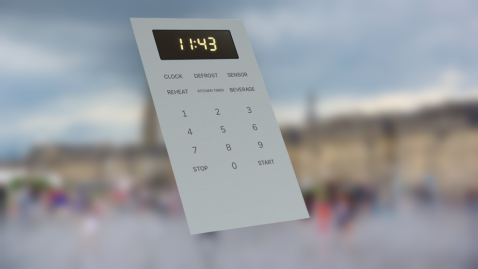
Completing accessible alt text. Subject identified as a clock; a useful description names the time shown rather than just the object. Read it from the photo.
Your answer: 11:43
